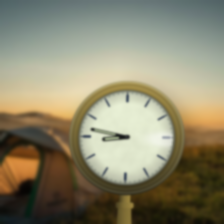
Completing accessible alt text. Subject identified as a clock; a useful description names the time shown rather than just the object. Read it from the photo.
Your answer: 8:47
